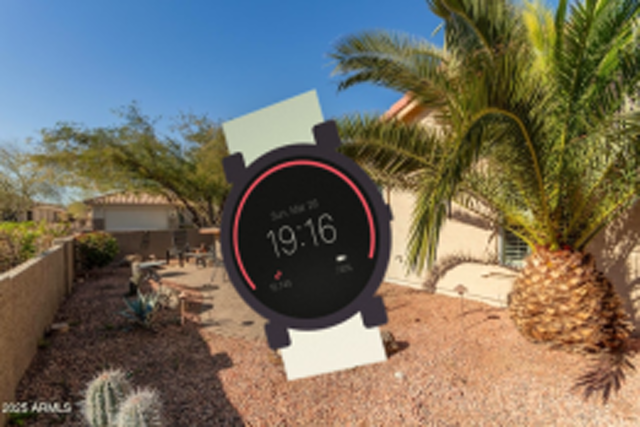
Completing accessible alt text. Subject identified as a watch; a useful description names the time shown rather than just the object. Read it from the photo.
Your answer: 19:16
